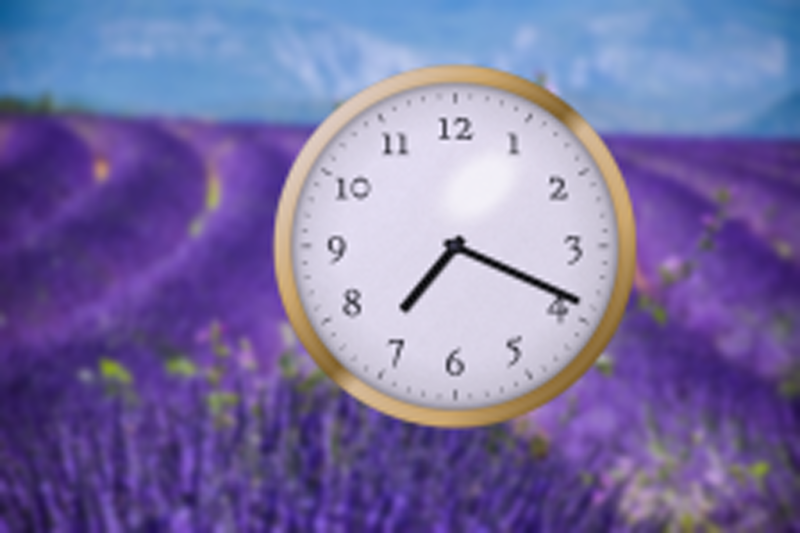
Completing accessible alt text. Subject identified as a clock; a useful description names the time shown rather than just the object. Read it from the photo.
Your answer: 7:19
